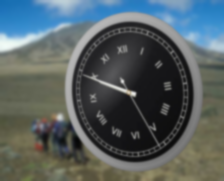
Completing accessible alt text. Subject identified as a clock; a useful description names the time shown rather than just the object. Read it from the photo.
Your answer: 9:49:26
